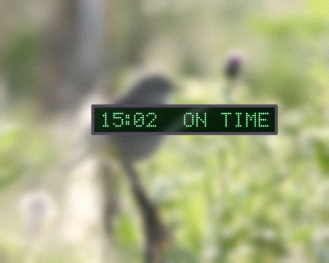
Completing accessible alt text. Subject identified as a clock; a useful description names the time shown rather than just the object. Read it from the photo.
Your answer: 15:02
